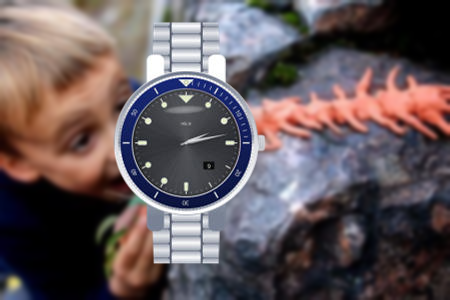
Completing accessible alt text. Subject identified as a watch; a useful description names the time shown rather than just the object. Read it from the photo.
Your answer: 2:13
